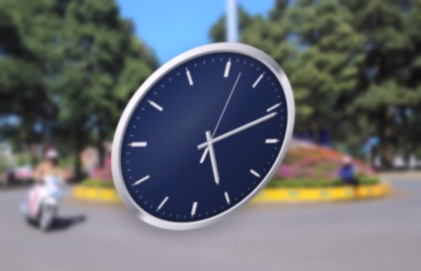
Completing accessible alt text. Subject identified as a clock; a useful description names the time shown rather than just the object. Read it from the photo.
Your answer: 5:11:02
